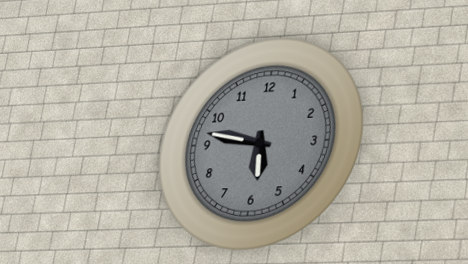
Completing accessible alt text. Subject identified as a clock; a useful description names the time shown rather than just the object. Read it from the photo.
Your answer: 5:47
